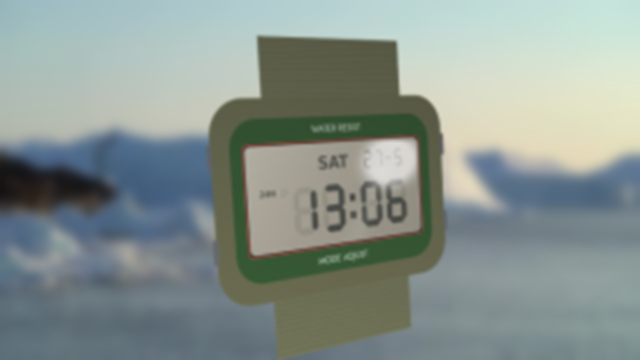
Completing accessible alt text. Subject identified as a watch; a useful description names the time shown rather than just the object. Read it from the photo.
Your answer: 13:06
